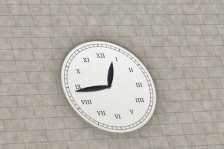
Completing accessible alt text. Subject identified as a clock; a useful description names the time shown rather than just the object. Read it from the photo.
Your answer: 12:44
